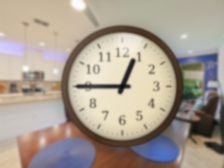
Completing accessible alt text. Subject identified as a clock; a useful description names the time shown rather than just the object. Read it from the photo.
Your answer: 12:45
